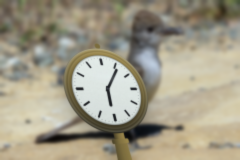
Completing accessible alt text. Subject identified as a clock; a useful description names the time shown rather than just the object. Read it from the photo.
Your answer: 6:06
